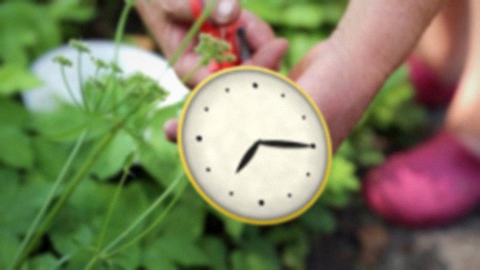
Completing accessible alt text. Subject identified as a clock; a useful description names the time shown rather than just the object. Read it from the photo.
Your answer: 7:15
